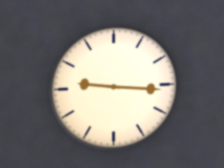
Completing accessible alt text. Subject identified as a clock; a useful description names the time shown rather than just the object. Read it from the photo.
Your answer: 9:16
